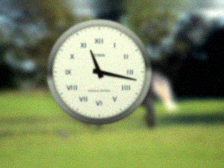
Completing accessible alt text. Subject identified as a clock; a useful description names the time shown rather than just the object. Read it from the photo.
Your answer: 11:17
